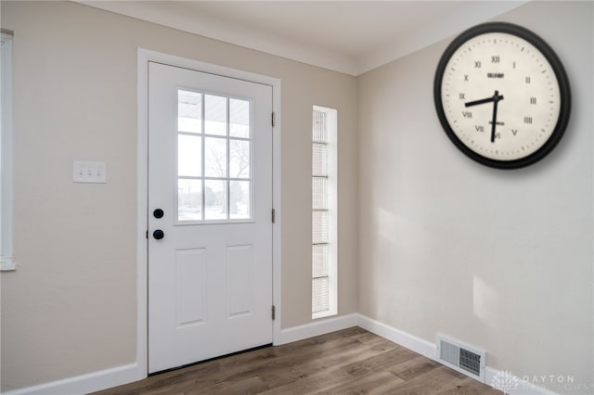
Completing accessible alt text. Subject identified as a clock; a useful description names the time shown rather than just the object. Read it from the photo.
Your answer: 8:31
